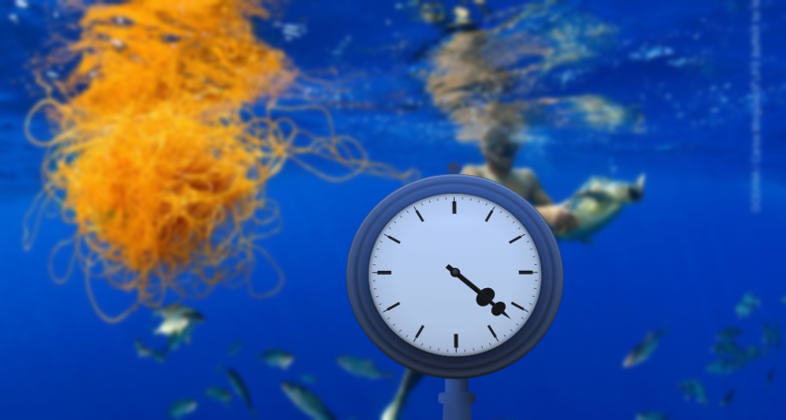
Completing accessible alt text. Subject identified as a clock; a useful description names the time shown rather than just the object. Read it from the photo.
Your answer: 4:22
